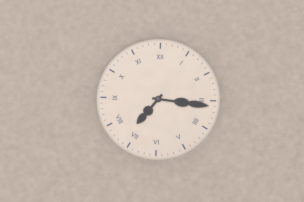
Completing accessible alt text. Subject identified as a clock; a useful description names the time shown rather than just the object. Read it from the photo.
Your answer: 7:16
